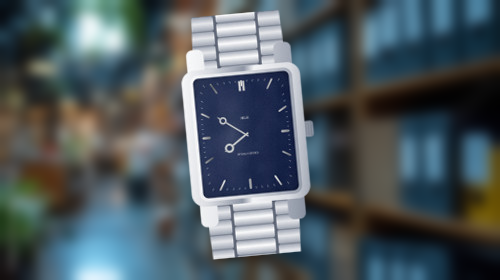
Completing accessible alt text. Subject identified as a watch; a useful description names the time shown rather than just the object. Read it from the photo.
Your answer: 7:51
